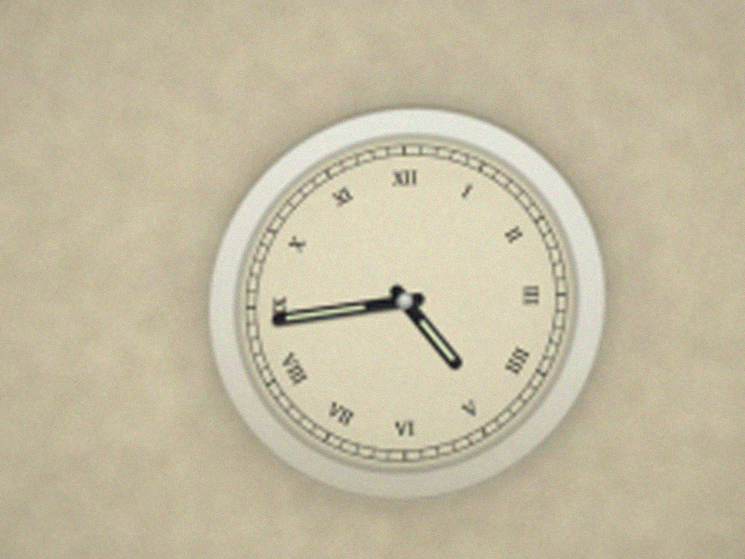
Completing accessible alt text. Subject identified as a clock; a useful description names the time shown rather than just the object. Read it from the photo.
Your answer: 4:44
